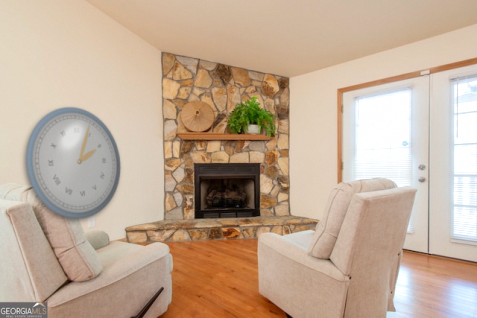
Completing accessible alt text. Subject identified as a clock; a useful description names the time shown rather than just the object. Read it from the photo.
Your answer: 2:04
